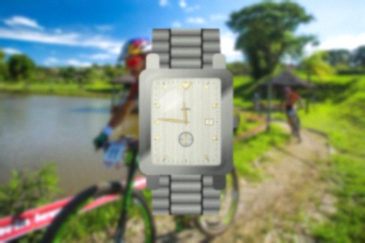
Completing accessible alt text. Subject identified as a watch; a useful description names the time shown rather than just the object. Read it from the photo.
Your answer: 11:46
